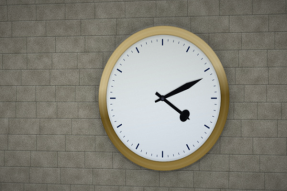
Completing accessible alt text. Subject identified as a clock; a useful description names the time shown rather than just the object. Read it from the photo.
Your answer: 4:11
